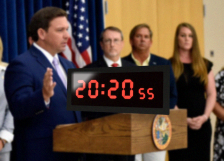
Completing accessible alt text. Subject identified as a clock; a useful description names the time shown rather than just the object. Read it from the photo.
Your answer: 20:20:55
